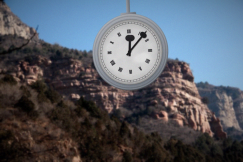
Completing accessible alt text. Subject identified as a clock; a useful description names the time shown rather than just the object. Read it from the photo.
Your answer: 12:07
